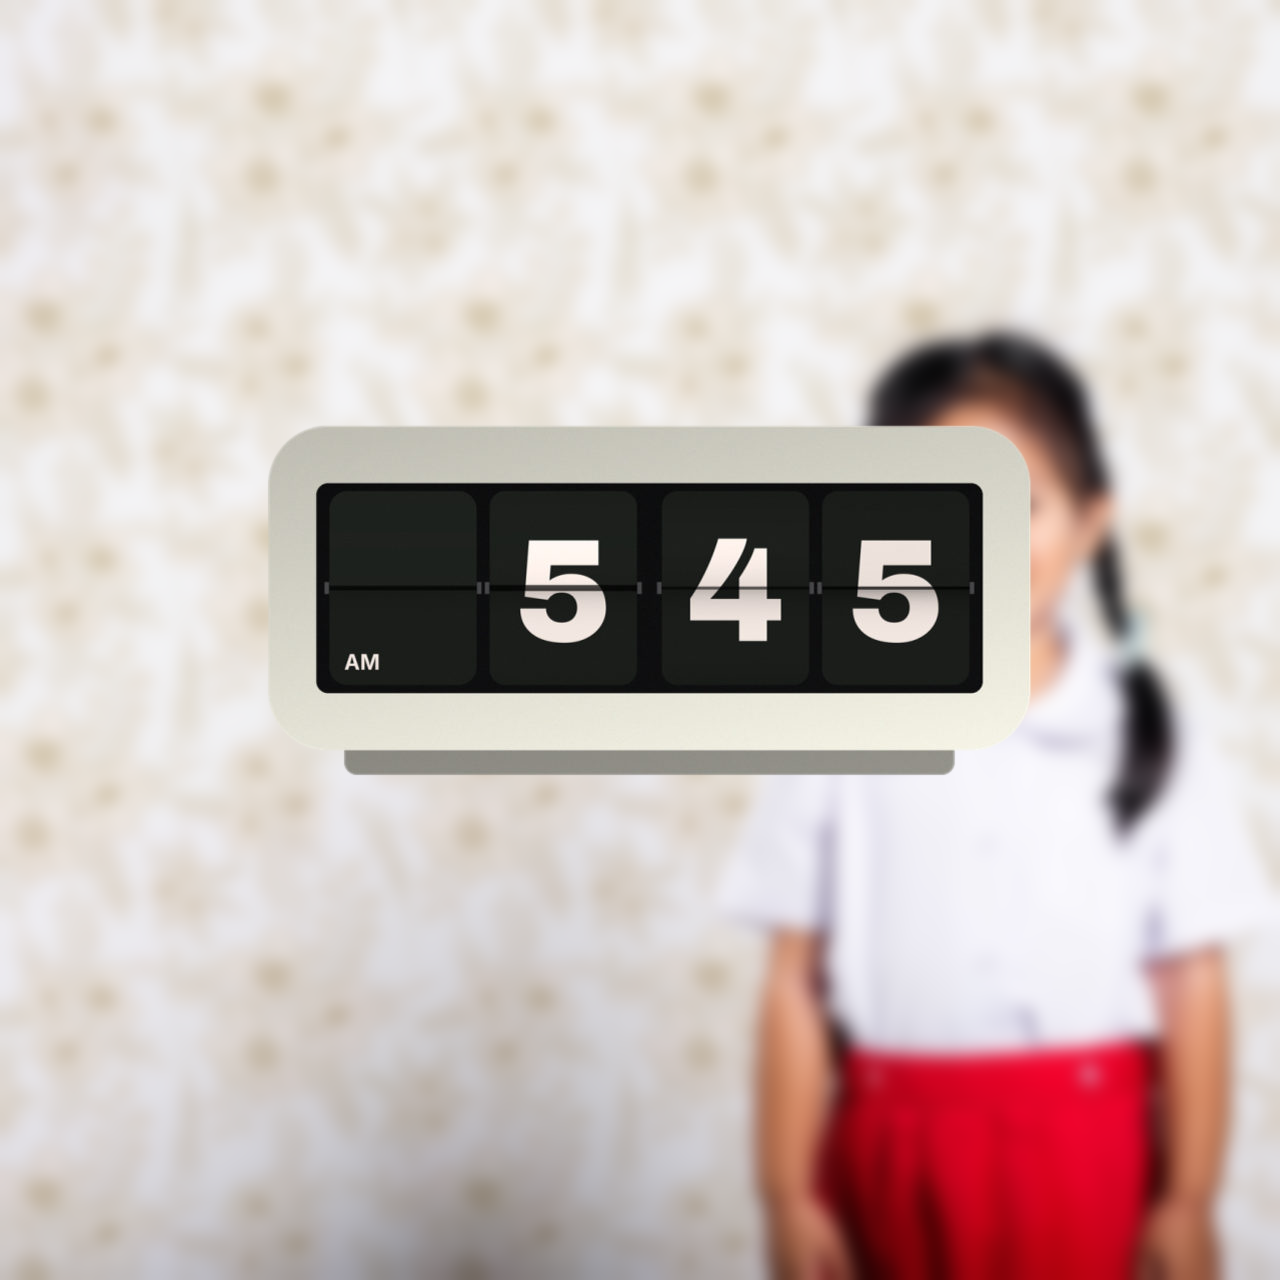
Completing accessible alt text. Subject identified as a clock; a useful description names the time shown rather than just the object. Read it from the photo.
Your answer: 5:45
